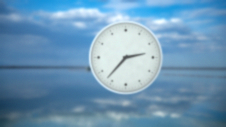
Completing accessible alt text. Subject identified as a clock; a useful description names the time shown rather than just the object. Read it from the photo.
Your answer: 2:37
